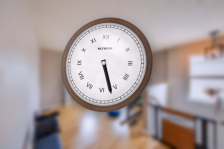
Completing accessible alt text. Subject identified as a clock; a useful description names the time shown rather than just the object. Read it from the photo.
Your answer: 5:27
